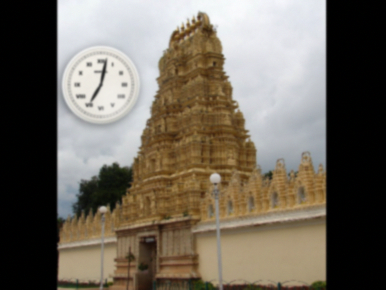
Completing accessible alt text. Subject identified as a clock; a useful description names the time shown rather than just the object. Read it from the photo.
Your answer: 7:02
